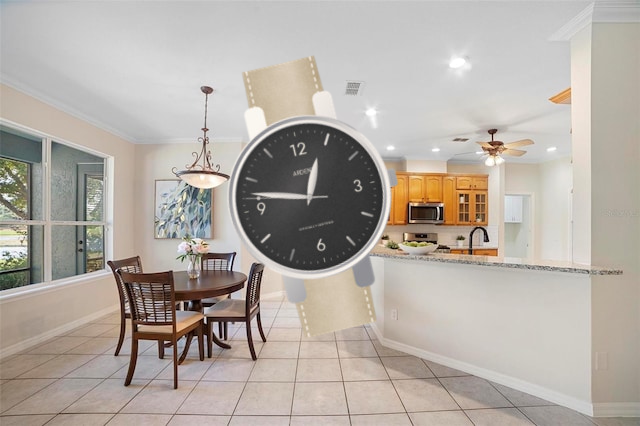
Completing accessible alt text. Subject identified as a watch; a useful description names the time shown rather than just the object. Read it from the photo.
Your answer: 12:47:47
